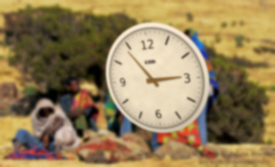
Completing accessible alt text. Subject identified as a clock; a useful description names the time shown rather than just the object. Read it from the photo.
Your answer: 2:54
